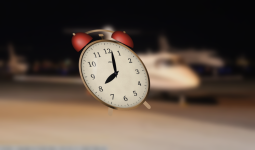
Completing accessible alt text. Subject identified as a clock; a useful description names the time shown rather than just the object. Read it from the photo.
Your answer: 8:02
